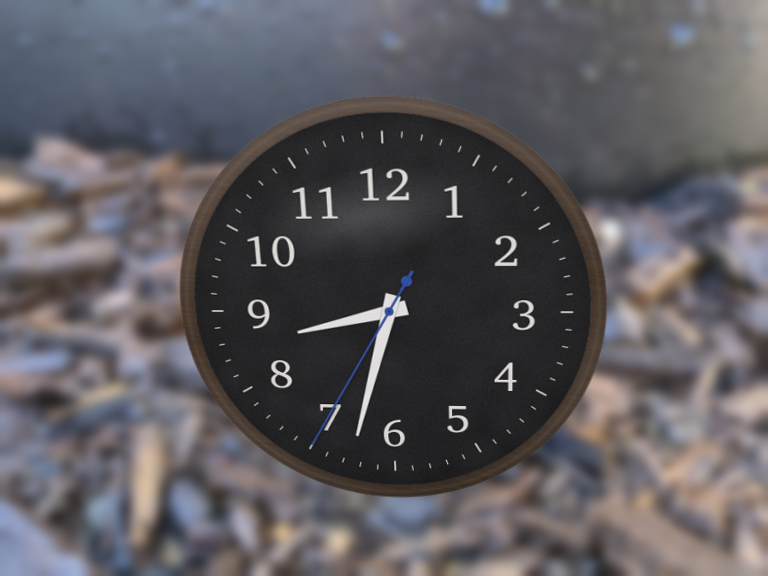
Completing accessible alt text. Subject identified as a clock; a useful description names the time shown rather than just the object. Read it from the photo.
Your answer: 8:32:35
